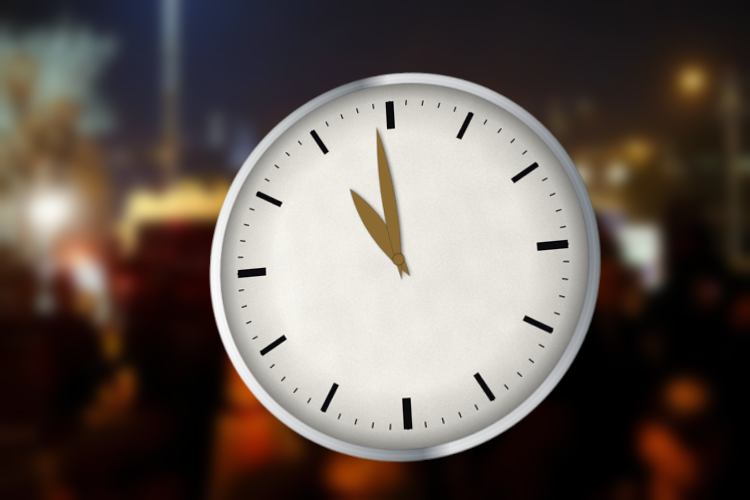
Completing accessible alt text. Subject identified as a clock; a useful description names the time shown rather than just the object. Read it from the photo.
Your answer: 10:59
